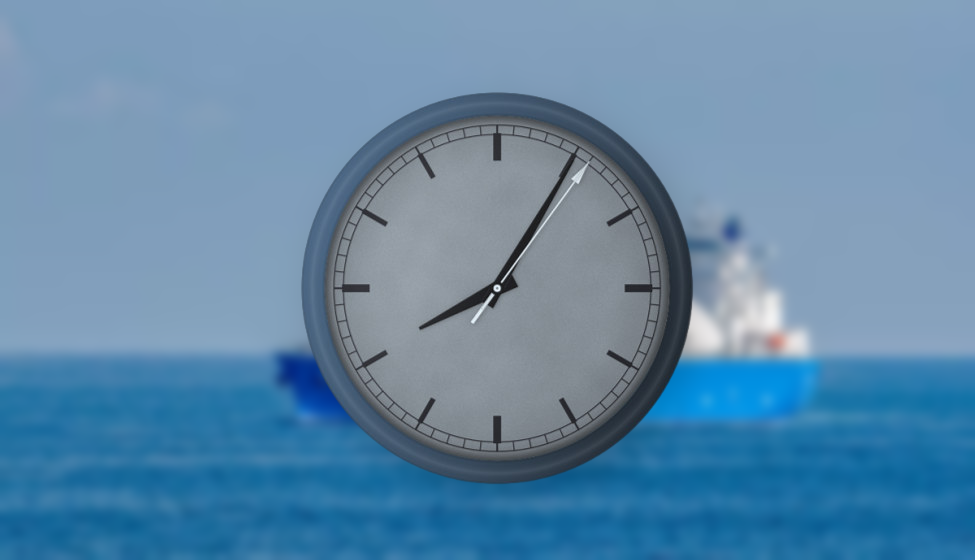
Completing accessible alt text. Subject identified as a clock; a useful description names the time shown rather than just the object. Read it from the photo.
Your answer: 8:05:06
